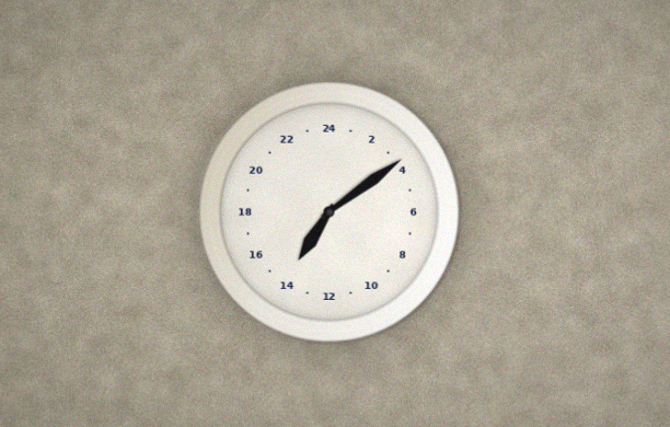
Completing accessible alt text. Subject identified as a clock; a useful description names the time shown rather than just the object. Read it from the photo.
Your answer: 14:09
